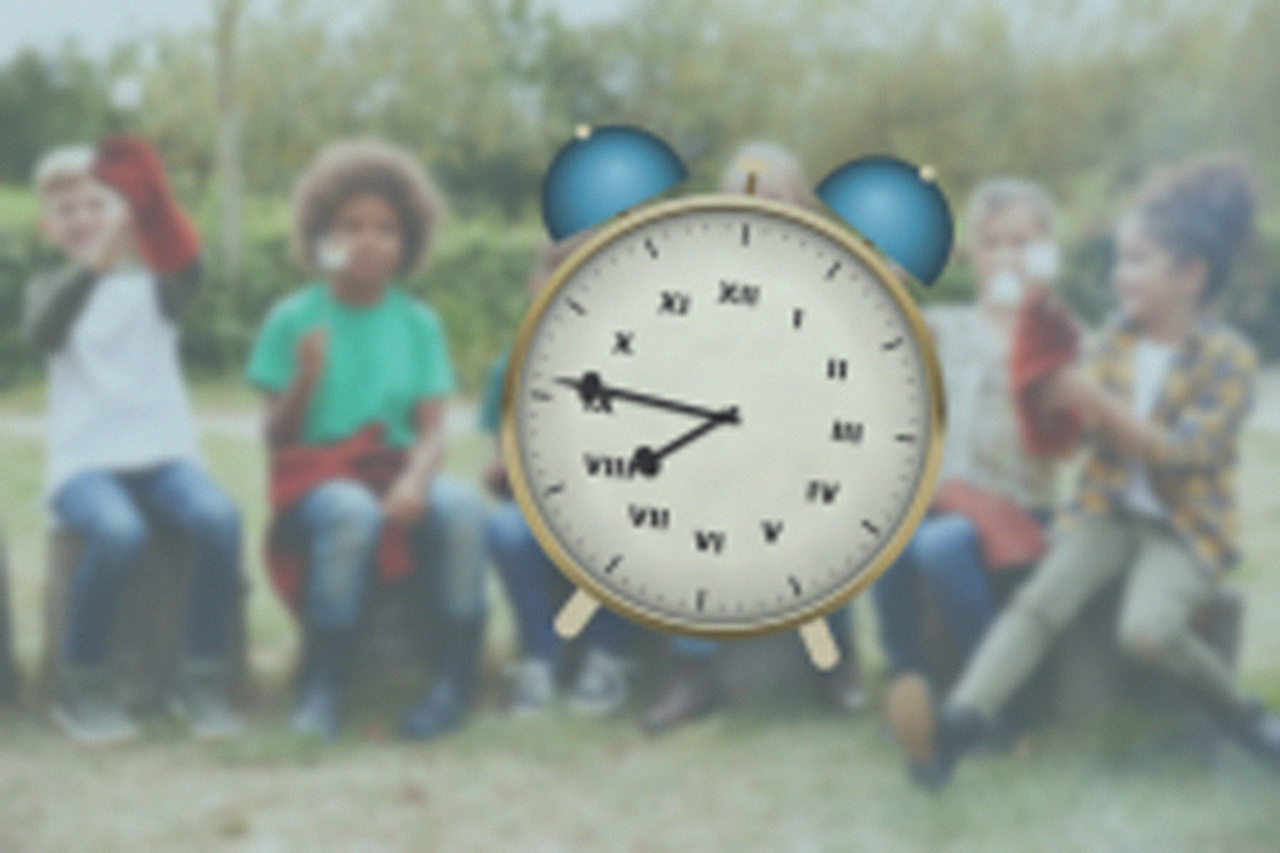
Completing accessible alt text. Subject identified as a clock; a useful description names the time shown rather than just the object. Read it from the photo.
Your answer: 7:46
